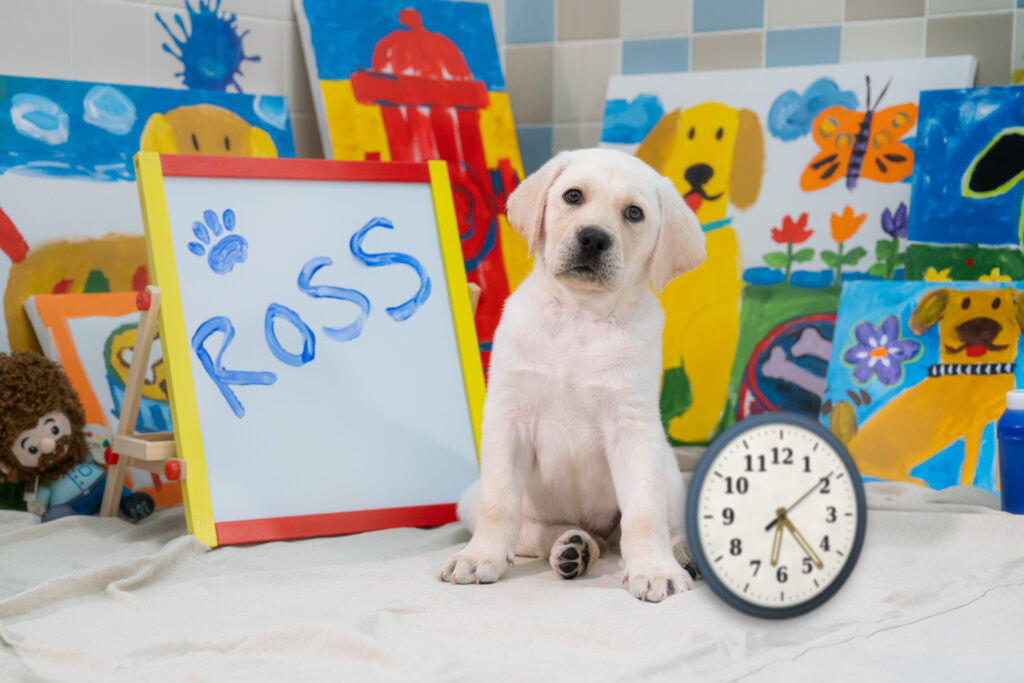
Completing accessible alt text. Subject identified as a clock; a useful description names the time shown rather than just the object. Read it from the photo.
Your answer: 6:23:09
